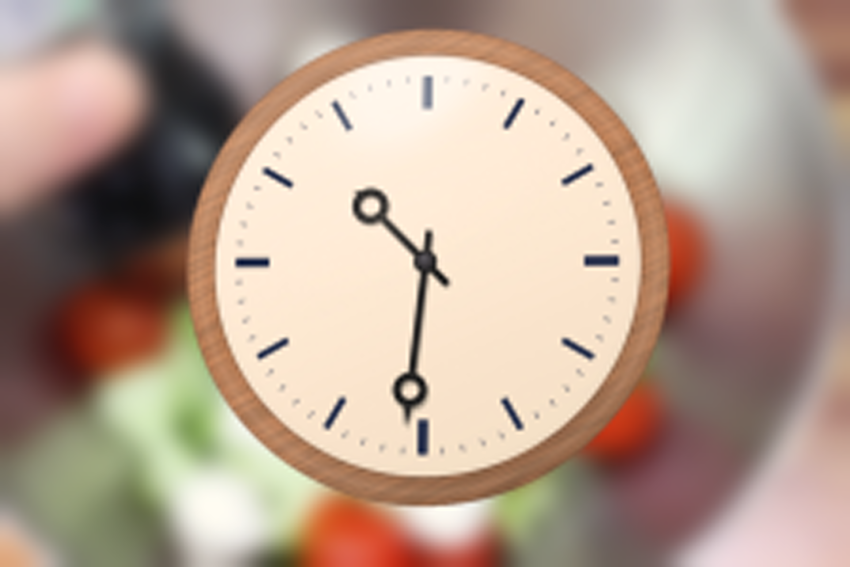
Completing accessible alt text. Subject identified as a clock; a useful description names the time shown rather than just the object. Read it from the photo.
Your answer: 10:31
